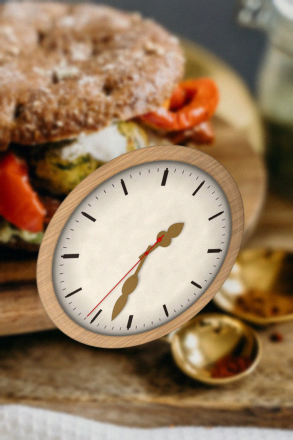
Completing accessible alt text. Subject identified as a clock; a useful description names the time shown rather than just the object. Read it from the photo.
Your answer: 1:32:36
